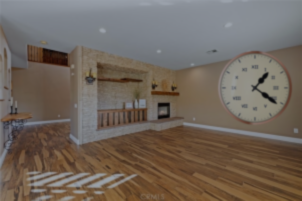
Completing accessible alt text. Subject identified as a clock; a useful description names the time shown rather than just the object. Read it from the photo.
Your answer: 1:21
